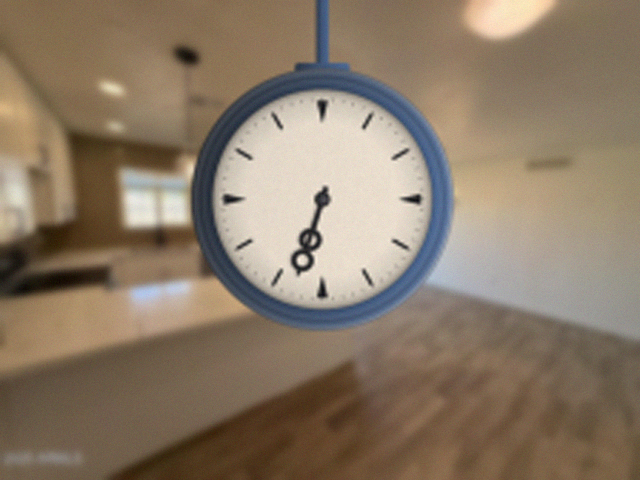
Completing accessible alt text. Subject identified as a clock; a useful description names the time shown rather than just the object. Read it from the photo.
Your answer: 6:33
